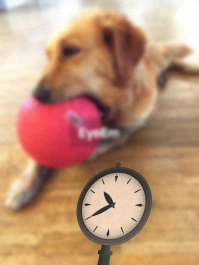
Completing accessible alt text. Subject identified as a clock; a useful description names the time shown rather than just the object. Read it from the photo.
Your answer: 10:40
